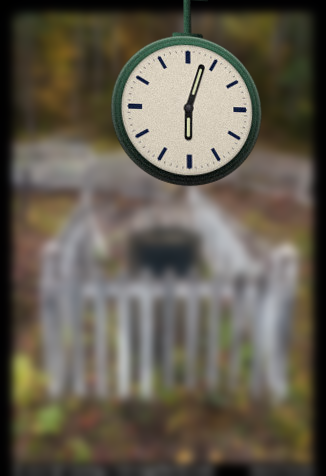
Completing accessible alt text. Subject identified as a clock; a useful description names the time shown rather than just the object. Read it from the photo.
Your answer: 6:03
